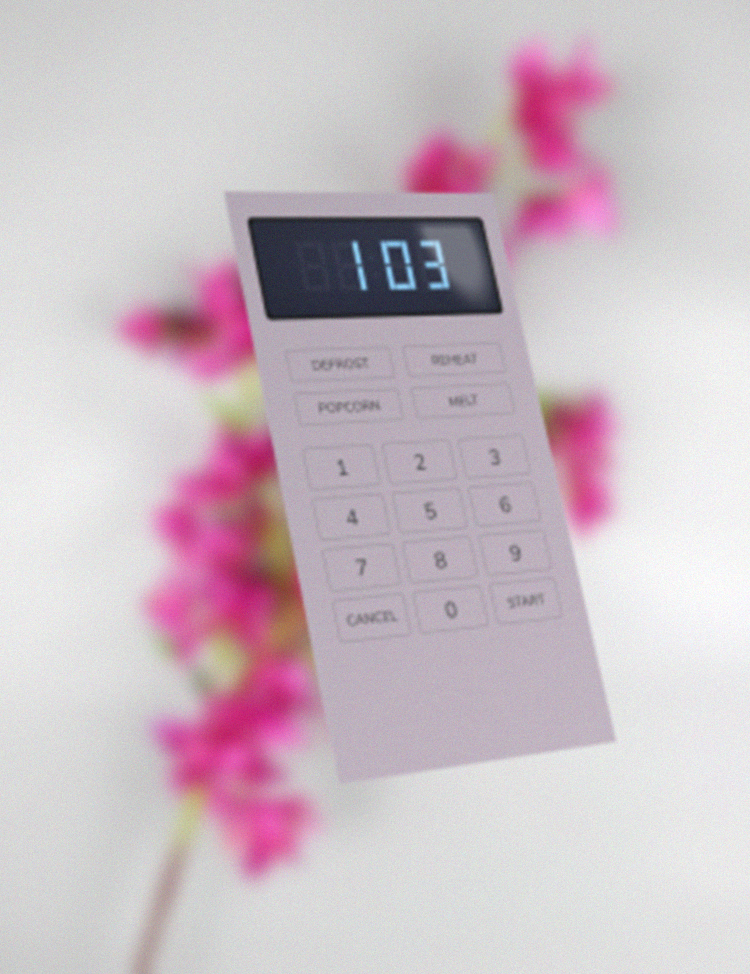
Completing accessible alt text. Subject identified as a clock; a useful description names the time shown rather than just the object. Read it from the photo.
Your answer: 1:03
